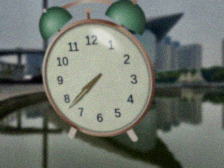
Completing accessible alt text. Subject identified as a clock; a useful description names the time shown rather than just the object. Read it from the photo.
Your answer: 7:38
